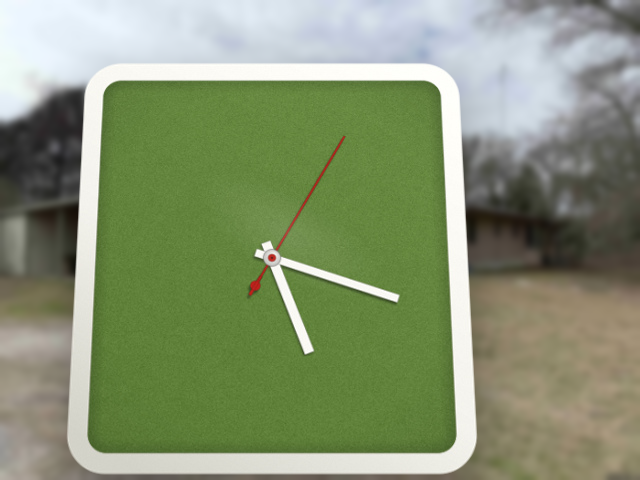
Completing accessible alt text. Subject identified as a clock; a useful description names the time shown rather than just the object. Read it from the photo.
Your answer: 5:18:05
